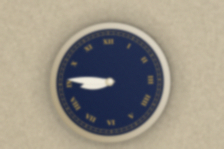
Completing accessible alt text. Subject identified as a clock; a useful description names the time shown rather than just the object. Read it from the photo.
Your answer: 8:46
